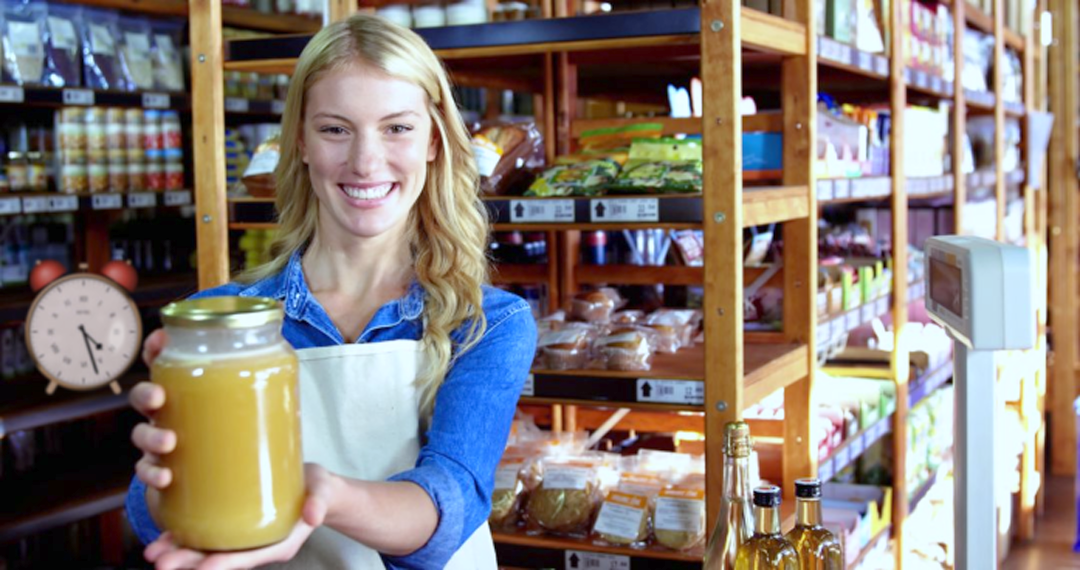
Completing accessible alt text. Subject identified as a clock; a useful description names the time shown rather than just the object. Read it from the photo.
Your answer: 4:27
